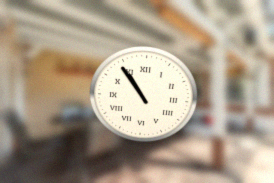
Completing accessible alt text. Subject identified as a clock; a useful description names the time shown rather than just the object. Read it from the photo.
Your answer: 10:54
